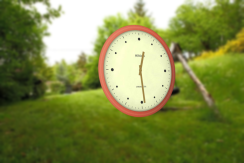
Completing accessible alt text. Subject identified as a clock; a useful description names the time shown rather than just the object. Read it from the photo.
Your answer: 12:29
